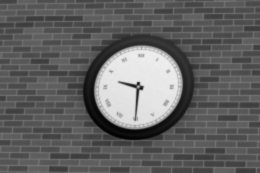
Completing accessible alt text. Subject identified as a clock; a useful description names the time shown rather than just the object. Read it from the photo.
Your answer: 9:30
